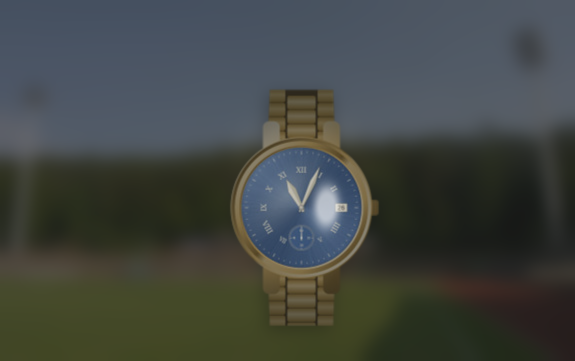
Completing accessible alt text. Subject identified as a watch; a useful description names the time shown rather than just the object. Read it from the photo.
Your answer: 11:04
